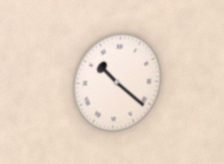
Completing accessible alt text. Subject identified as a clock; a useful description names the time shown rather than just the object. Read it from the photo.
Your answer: 10:21
